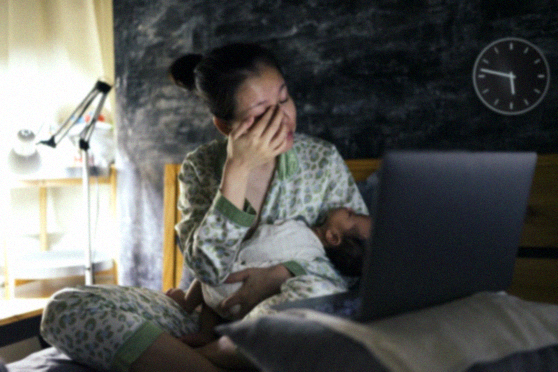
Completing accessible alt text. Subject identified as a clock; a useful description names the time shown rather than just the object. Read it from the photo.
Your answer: 5:47
